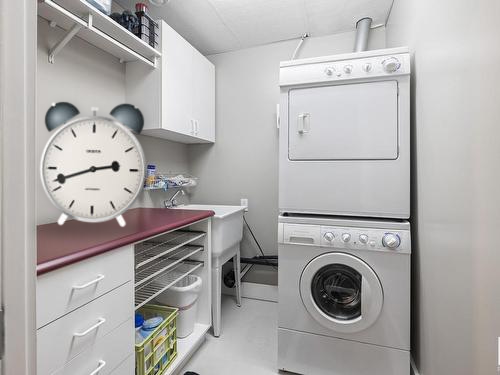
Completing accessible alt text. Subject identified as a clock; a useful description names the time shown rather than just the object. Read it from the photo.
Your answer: 2:42
